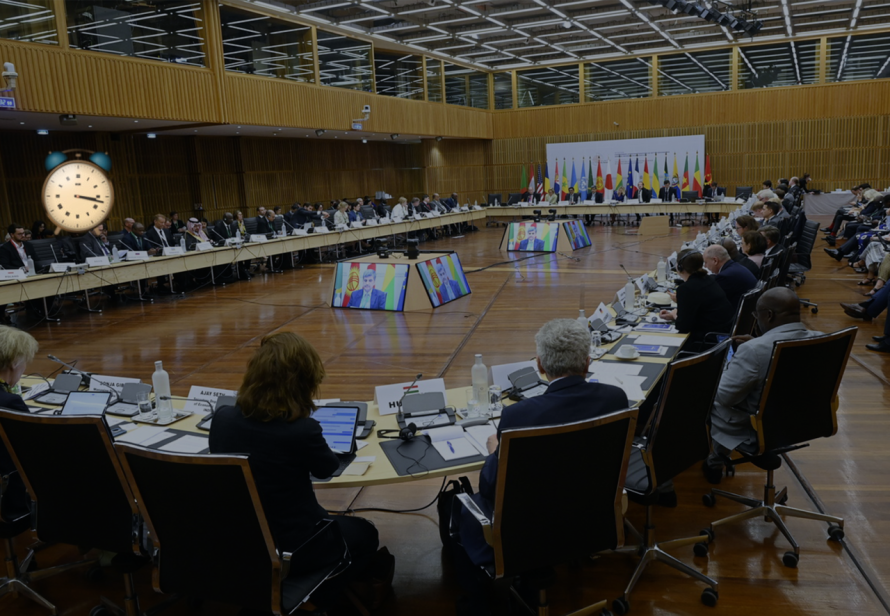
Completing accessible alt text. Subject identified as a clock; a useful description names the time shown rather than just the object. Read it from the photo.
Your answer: 3:17
